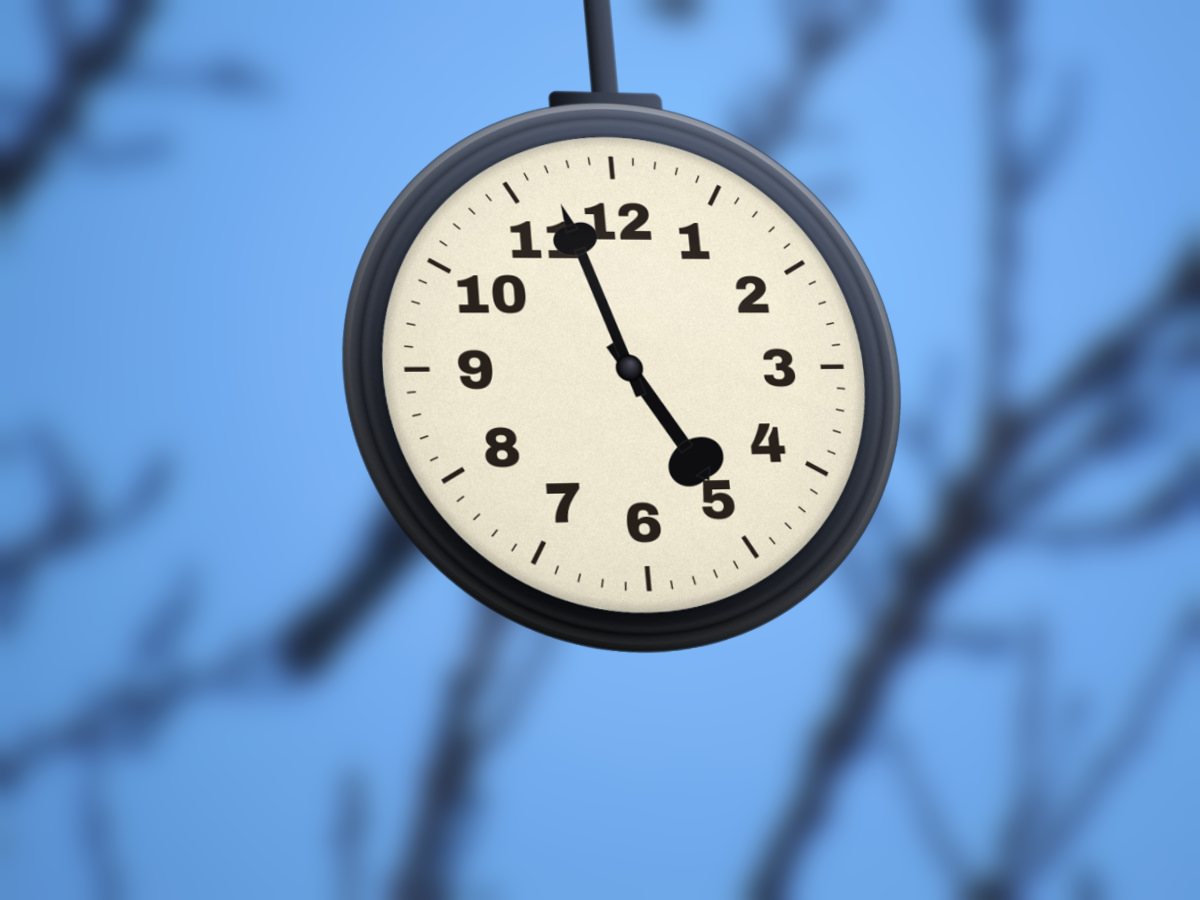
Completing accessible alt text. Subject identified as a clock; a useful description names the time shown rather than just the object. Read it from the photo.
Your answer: 4:57
